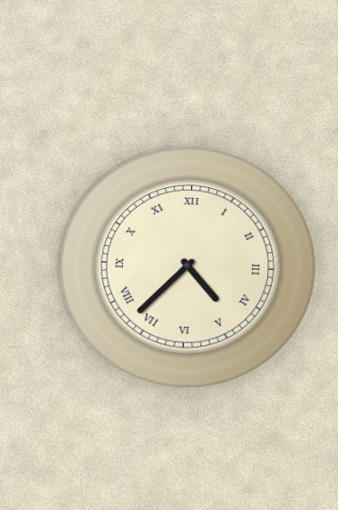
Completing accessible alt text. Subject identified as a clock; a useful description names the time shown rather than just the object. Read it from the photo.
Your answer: 4:37
